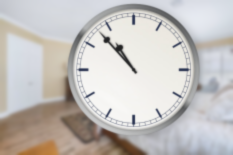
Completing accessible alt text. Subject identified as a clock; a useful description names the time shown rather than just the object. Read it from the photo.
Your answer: 10:53
